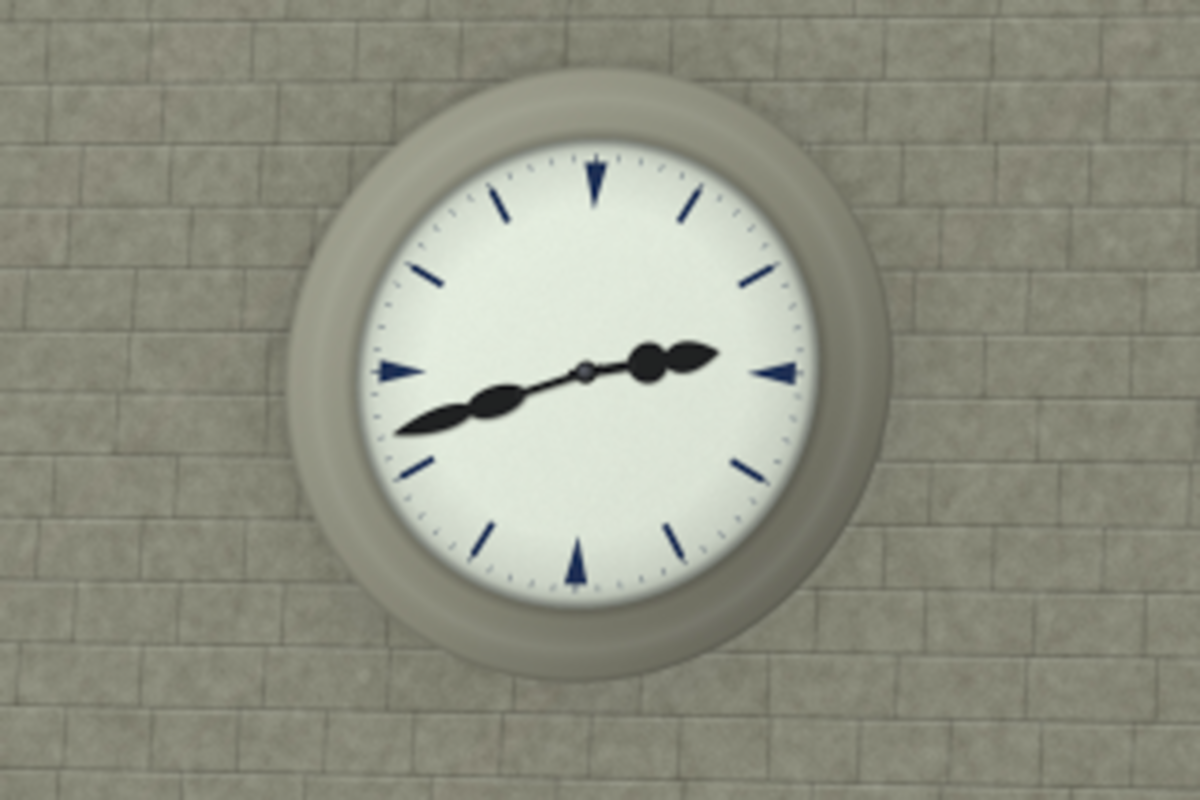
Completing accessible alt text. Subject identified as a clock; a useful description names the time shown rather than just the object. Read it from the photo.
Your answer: 2:42
